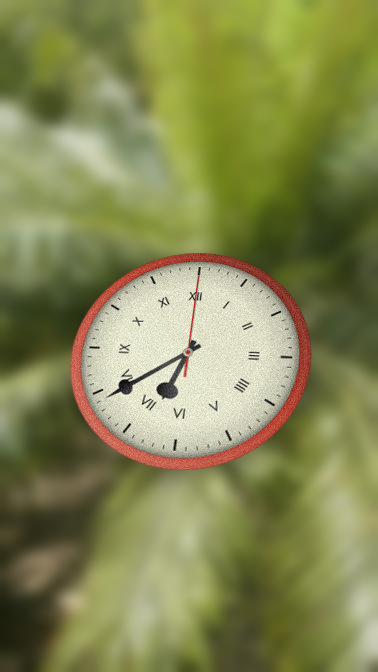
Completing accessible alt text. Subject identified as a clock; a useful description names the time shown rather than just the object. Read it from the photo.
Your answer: 6:39:00
